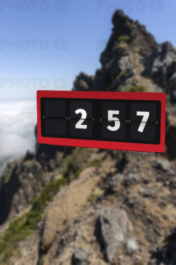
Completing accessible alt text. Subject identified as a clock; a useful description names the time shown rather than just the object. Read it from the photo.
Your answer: 2:57
